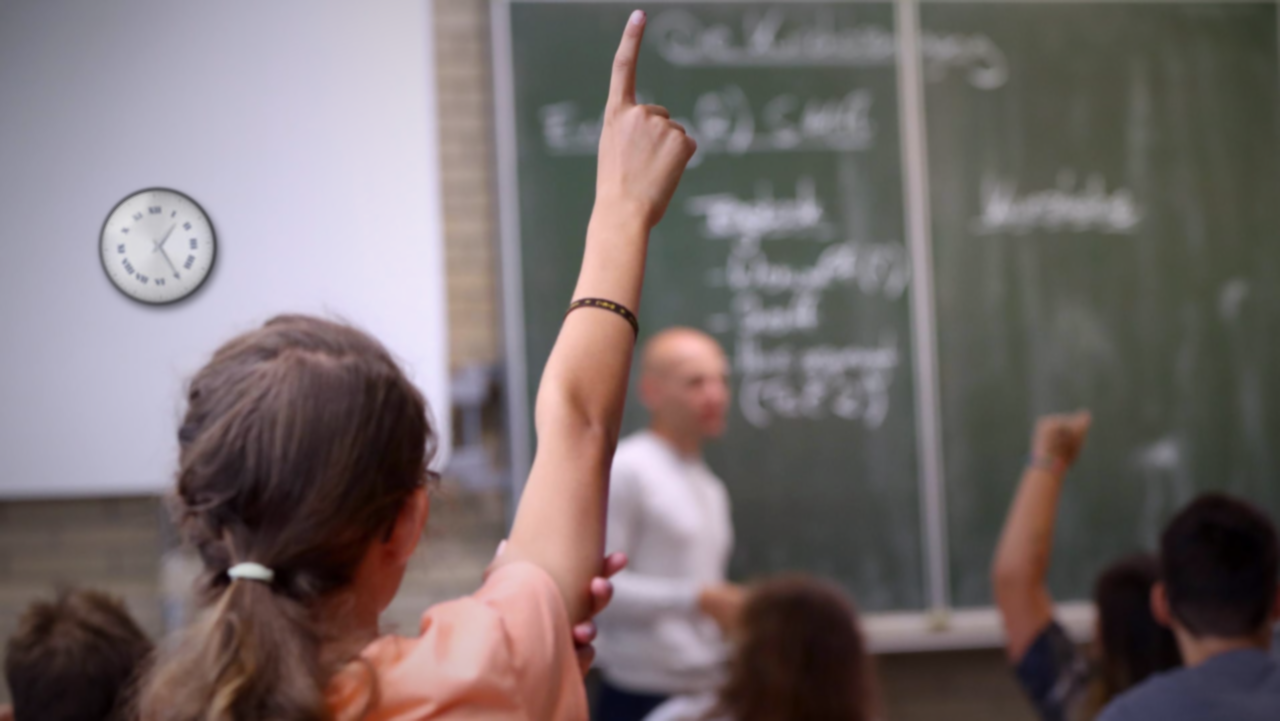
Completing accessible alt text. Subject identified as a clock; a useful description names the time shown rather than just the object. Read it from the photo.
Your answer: 1:25
